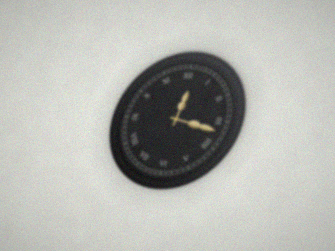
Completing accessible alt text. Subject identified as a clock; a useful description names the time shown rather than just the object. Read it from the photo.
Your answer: 12:17
